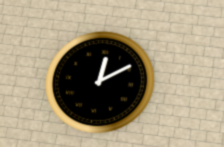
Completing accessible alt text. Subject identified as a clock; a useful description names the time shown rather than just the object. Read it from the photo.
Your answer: 12:09
